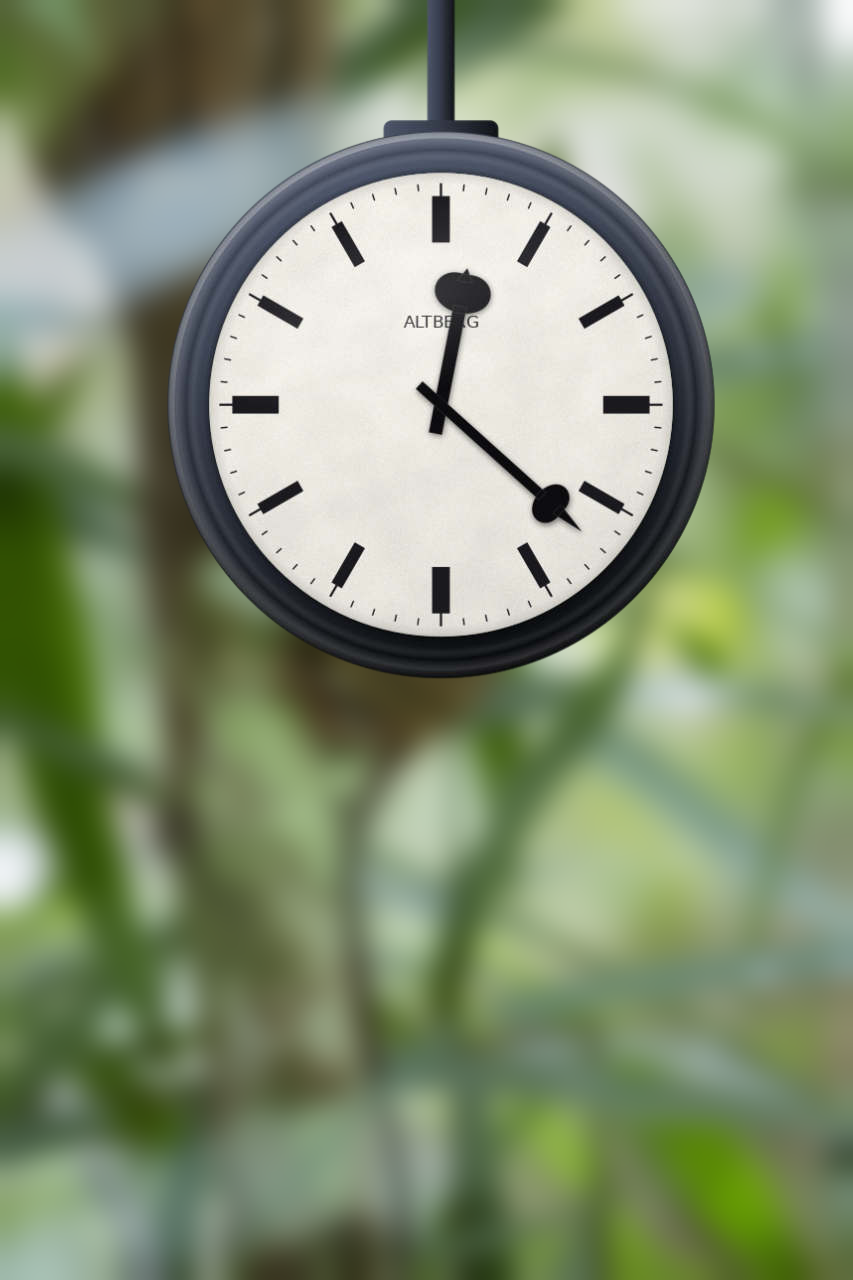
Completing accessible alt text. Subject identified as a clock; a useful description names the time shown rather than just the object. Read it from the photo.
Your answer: 12:22
